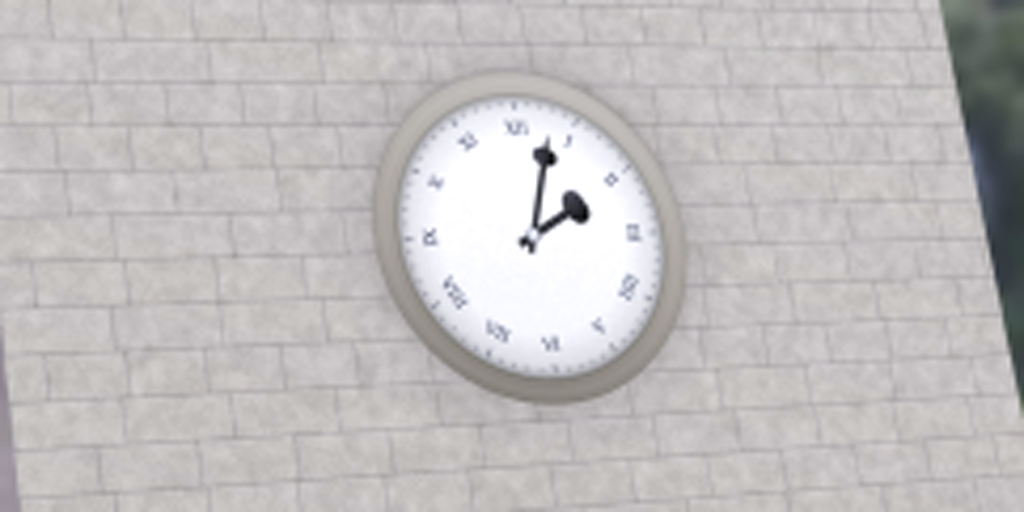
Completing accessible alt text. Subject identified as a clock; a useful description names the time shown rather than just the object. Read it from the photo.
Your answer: 2:03
